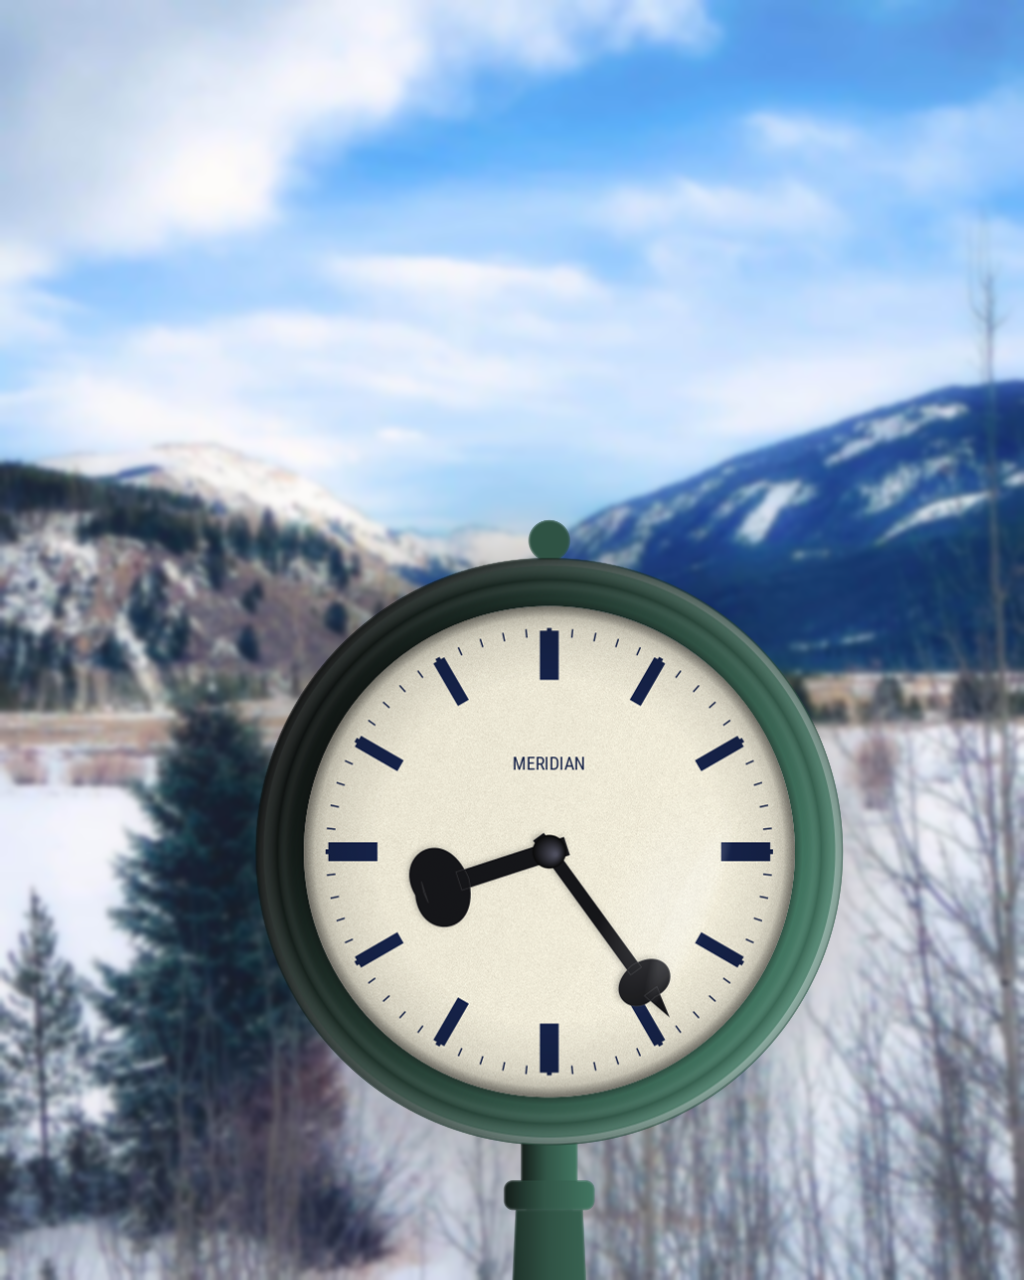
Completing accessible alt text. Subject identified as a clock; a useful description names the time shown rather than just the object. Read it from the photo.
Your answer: 8:24
